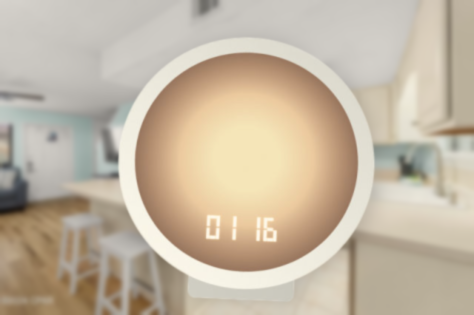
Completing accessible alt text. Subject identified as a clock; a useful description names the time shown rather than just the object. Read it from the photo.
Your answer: 1:16
